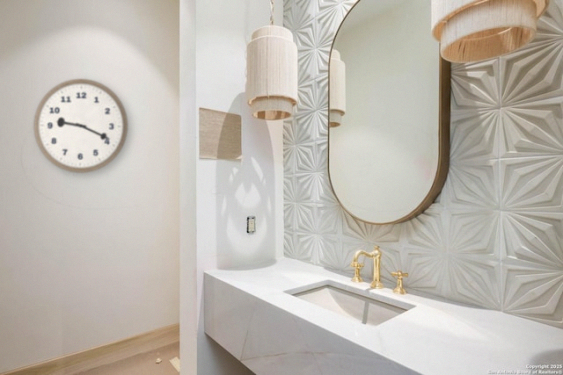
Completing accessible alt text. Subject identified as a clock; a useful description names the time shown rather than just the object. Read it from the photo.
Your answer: 9:19
